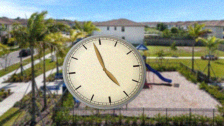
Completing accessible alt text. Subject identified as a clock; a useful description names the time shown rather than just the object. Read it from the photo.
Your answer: 4:58
